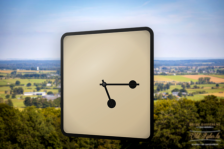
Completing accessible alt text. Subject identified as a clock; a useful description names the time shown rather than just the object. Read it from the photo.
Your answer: 5:15
